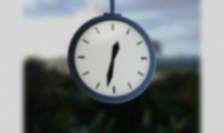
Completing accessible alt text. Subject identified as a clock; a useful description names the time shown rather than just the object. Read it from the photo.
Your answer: 12:32
